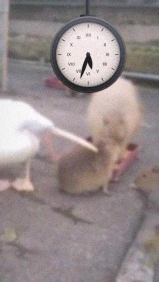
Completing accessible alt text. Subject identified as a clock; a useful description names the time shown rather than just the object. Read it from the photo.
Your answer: 5:33
